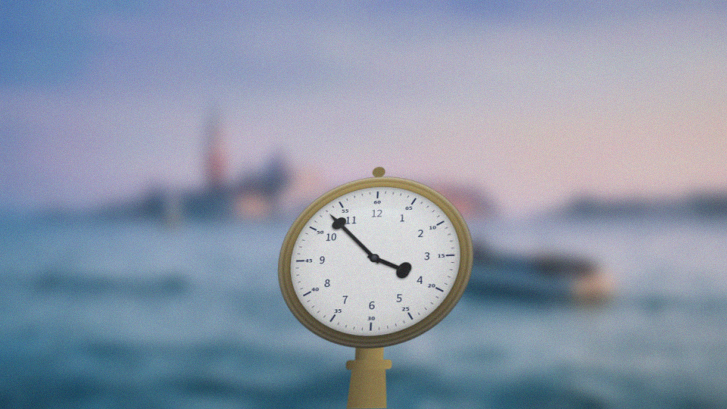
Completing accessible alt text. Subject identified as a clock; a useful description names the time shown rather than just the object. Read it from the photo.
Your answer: 3:53
